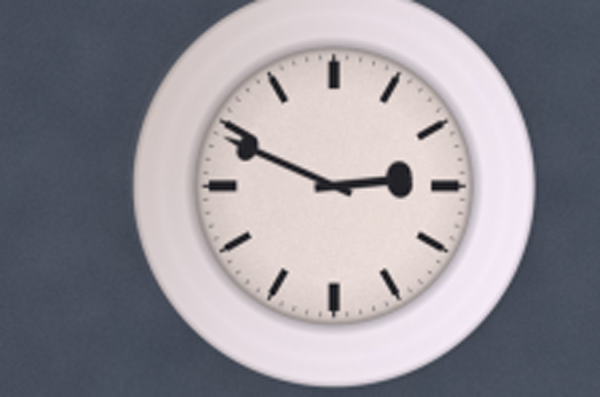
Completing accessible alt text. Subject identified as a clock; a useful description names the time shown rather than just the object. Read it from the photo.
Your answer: 2:49
